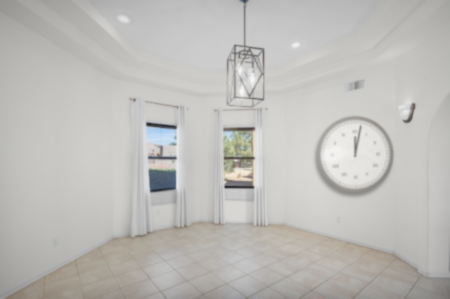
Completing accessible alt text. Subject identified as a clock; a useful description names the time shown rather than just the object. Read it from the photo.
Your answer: 12:02
